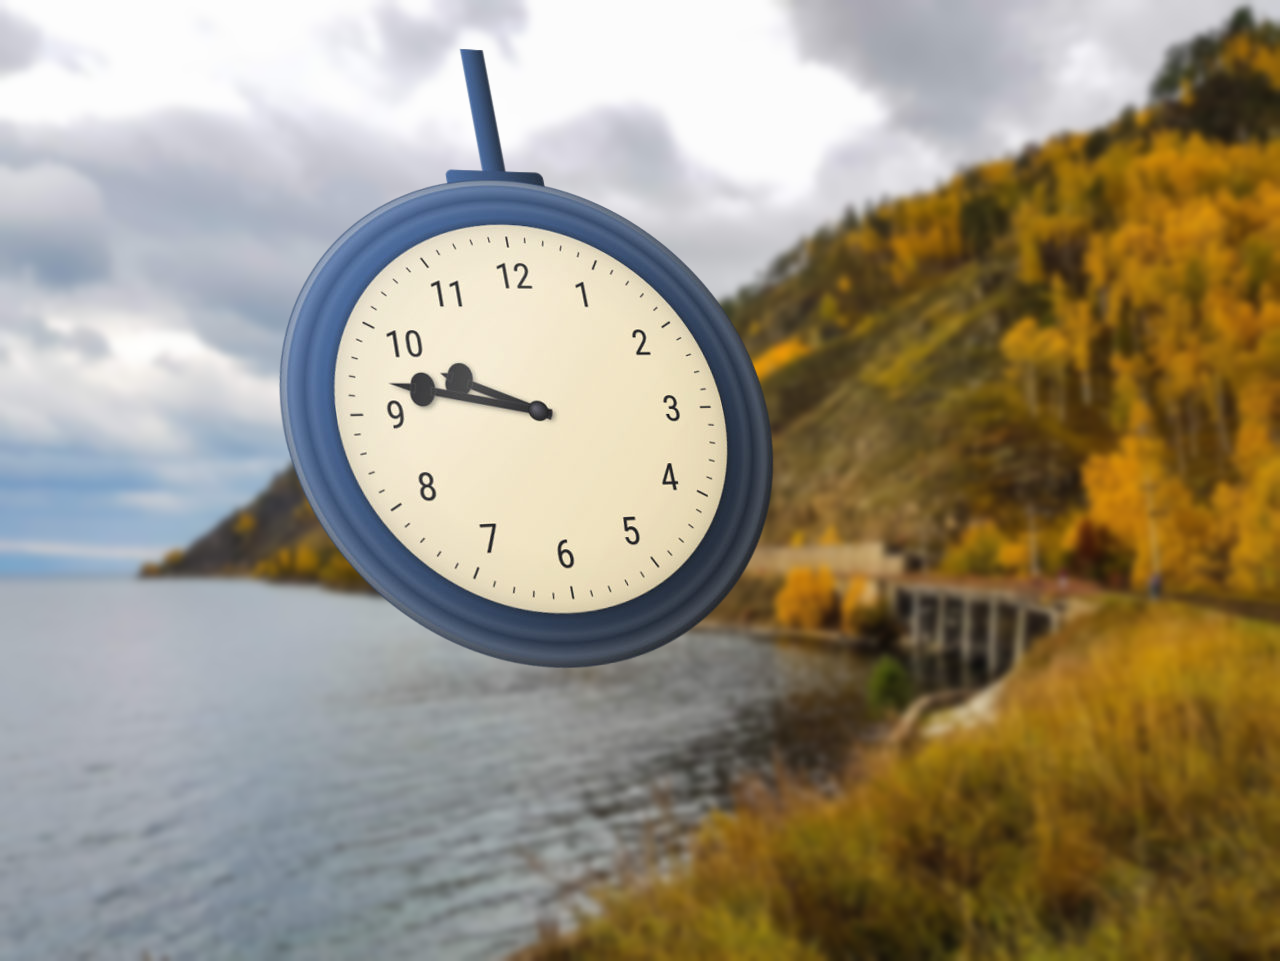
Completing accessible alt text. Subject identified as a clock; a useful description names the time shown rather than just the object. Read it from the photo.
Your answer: 9:47
